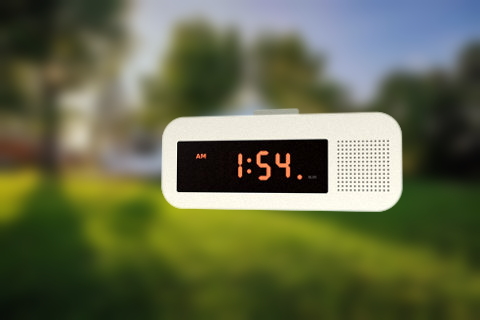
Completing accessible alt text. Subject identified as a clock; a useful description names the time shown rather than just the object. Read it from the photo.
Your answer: 1:54
